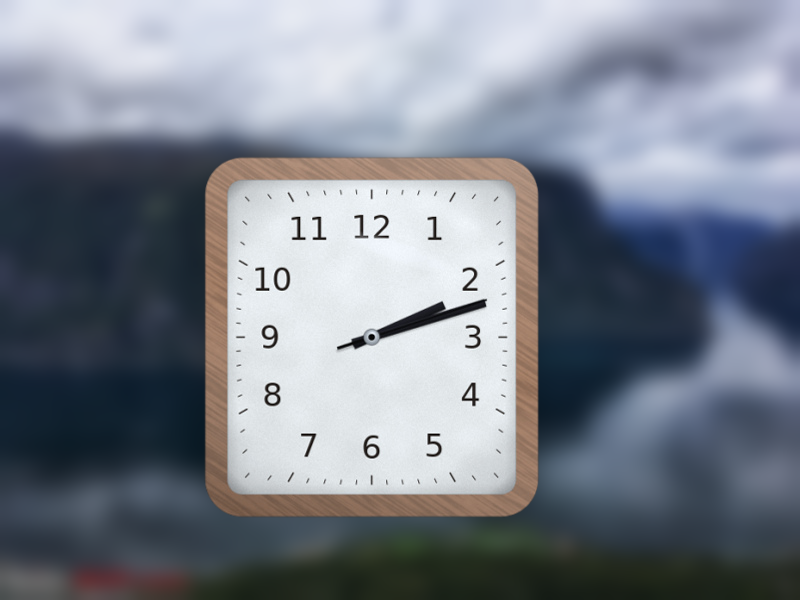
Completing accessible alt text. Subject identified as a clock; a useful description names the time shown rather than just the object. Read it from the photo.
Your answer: 2:12:12
